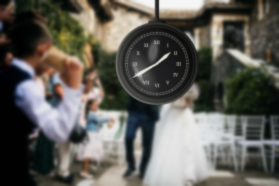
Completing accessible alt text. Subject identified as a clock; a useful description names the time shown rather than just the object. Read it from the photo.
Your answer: 1:40
